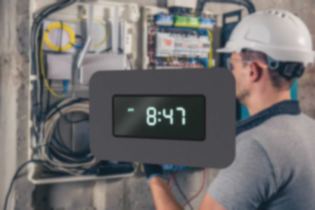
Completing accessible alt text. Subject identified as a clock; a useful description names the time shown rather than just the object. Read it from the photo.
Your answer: 8:47
